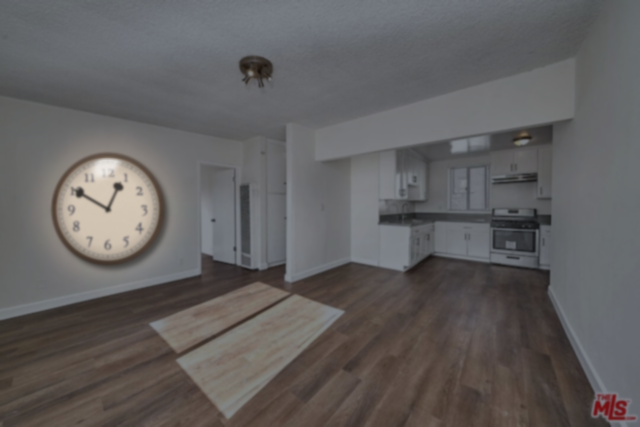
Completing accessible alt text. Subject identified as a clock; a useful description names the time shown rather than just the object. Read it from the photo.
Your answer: 12:50
